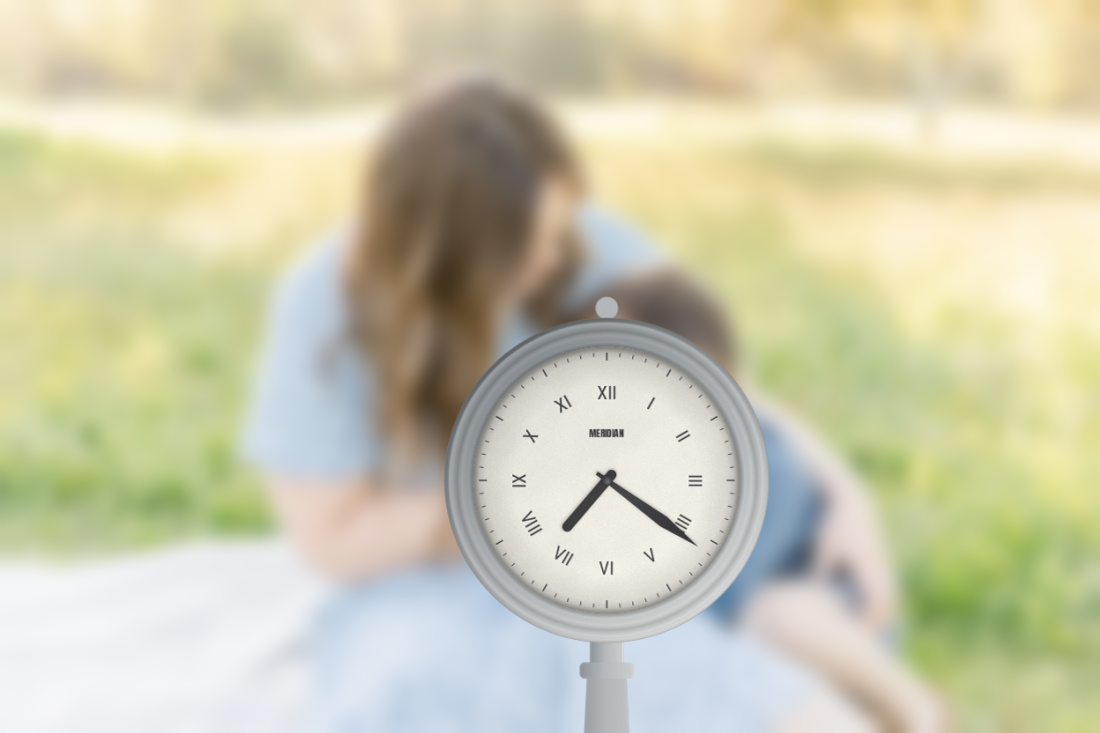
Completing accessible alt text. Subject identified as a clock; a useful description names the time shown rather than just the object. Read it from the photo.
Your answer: 7:21
